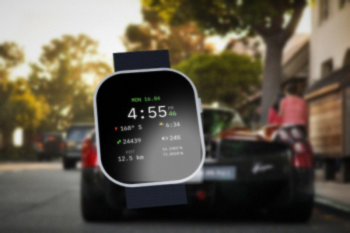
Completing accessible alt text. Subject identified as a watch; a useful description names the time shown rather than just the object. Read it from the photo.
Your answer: 4:55
